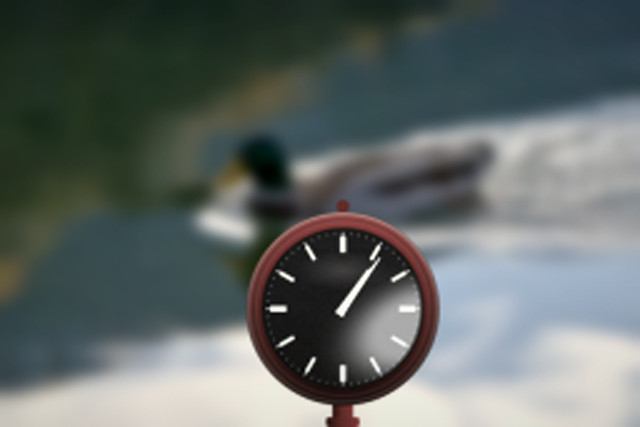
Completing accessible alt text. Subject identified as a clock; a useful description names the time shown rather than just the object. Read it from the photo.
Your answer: 1:06
